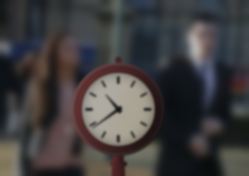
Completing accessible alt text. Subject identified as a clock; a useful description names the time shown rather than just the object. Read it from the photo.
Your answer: 10:39
